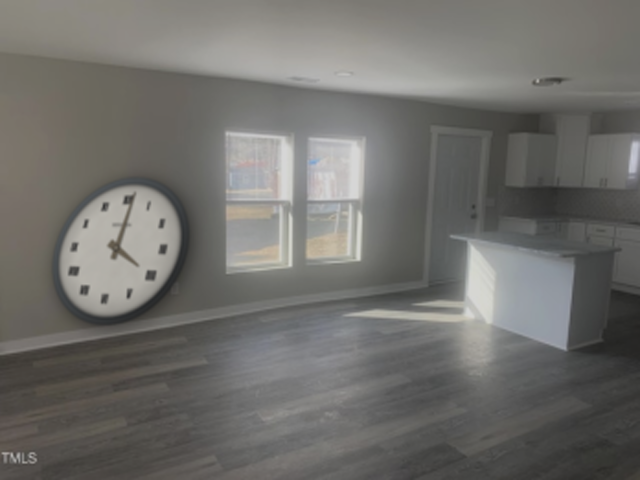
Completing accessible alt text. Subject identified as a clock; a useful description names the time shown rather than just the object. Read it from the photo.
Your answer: 4:01
